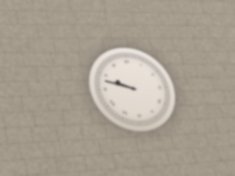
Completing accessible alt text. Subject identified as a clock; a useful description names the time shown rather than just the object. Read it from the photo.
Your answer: 9:48
